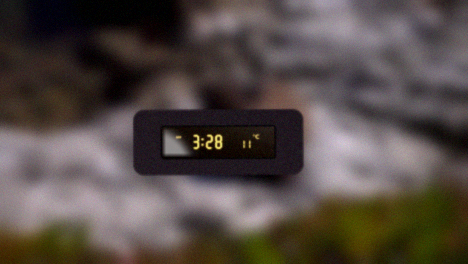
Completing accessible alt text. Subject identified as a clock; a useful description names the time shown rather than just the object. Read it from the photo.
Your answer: 3:28
